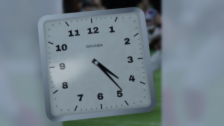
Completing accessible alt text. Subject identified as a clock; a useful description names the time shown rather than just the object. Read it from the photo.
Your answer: 4:24
